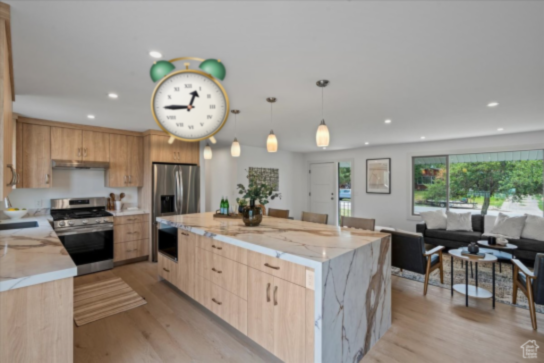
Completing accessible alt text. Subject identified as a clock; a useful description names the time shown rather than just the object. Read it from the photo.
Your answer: 12:45
